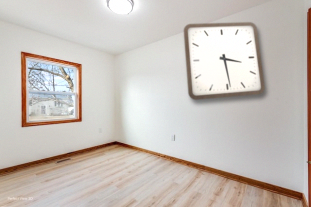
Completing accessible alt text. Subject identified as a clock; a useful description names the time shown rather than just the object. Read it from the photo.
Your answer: 3:29
